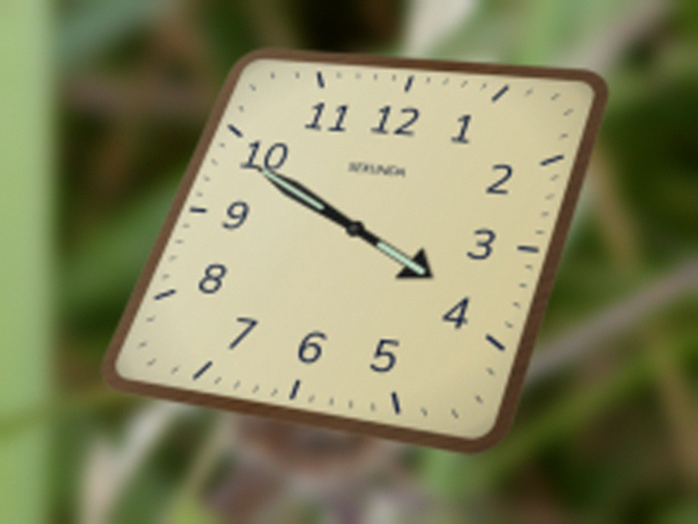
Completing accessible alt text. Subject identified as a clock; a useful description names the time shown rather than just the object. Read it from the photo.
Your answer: 3:49
